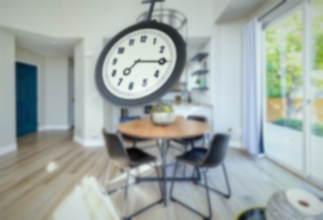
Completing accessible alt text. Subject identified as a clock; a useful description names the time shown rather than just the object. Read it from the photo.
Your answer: 7:15
